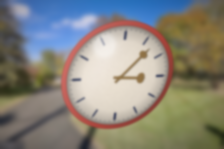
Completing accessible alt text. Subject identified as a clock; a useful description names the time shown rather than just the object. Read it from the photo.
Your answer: 3:07
